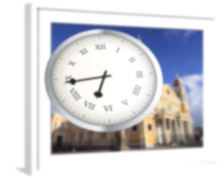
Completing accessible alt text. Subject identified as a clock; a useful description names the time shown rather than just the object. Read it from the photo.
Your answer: 6:44
